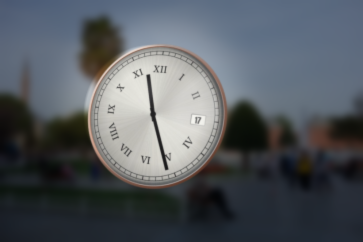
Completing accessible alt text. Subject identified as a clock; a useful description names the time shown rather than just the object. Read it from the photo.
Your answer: 11:26
